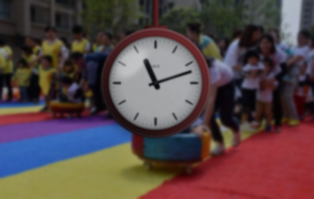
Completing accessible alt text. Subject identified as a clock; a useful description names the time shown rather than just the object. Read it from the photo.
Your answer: 11:12
